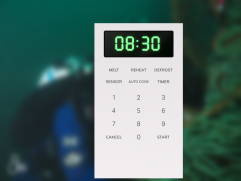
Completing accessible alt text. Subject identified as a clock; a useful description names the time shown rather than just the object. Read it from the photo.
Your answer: 8:30
